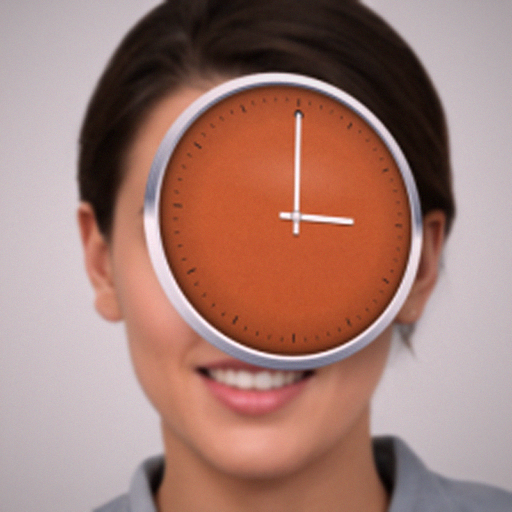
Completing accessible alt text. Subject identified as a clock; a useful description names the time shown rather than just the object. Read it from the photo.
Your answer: 3:00
